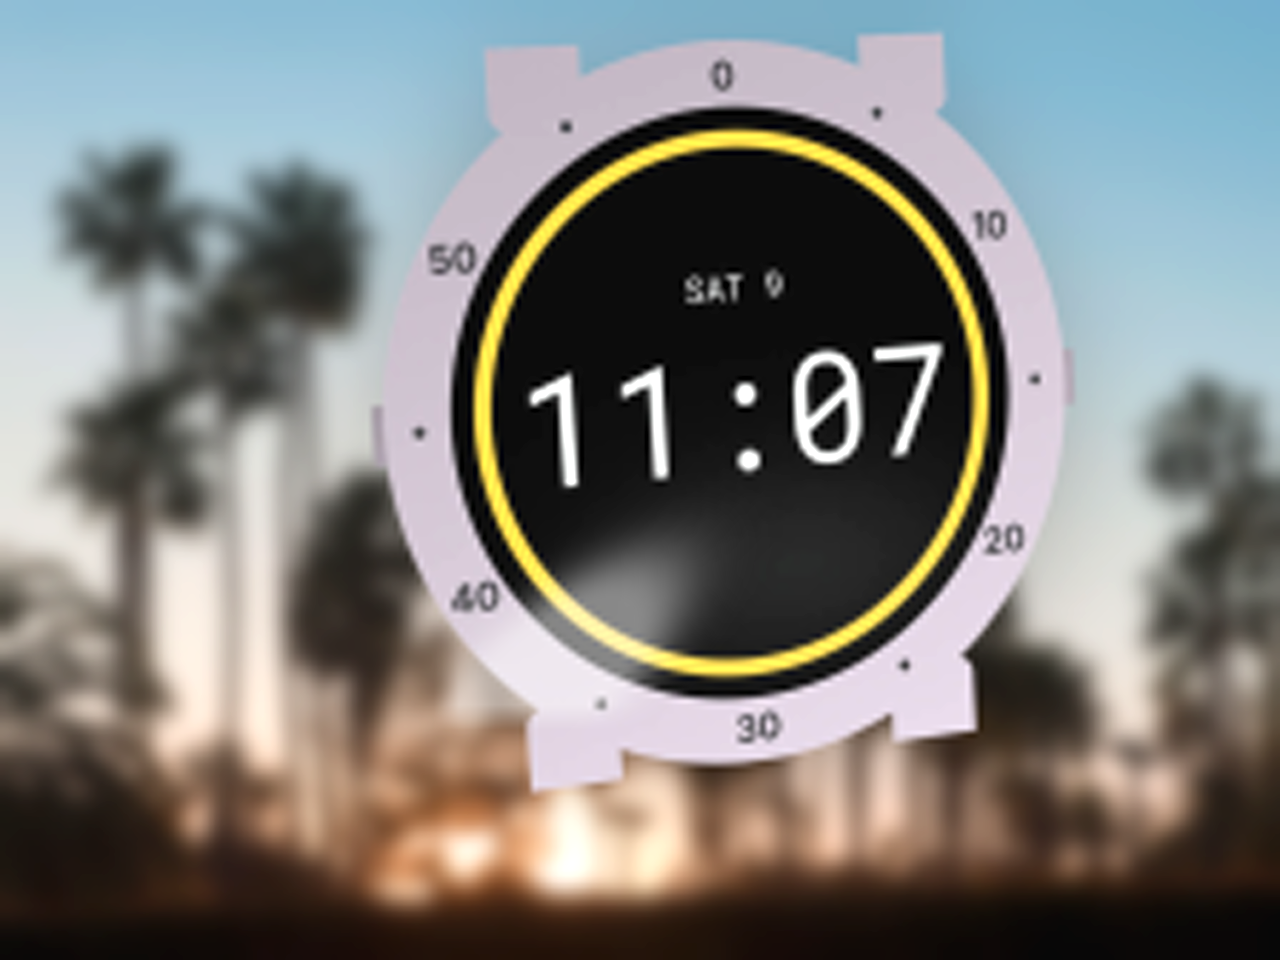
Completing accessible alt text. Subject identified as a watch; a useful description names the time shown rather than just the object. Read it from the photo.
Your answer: 11:07
